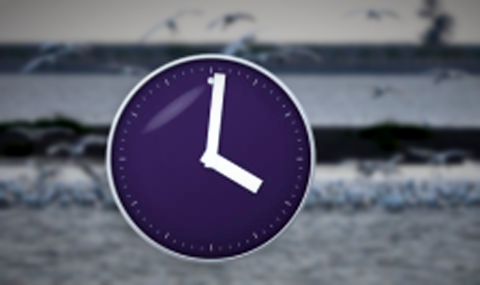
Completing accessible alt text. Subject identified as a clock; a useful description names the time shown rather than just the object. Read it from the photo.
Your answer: 4:01
